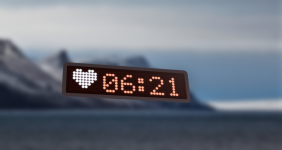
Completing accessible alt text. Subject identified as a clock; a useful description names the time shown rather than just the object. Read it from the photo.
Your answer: 6:21
